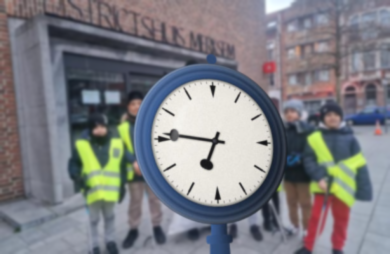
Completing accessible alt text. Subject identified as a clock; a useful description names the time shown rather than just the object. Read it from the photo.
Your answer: 6:46
